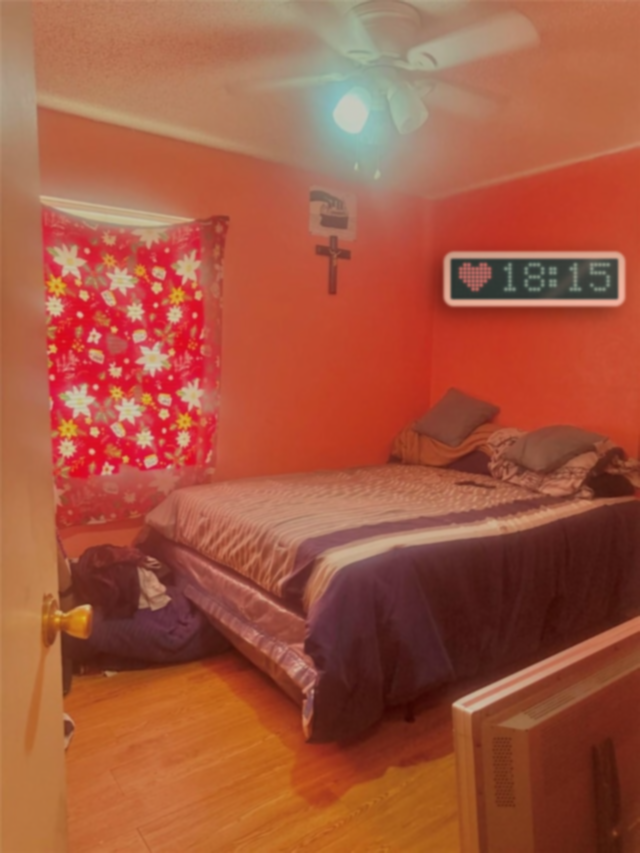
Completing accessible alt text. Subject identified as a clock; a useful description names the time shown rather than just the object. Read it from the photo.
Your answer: 18:15
